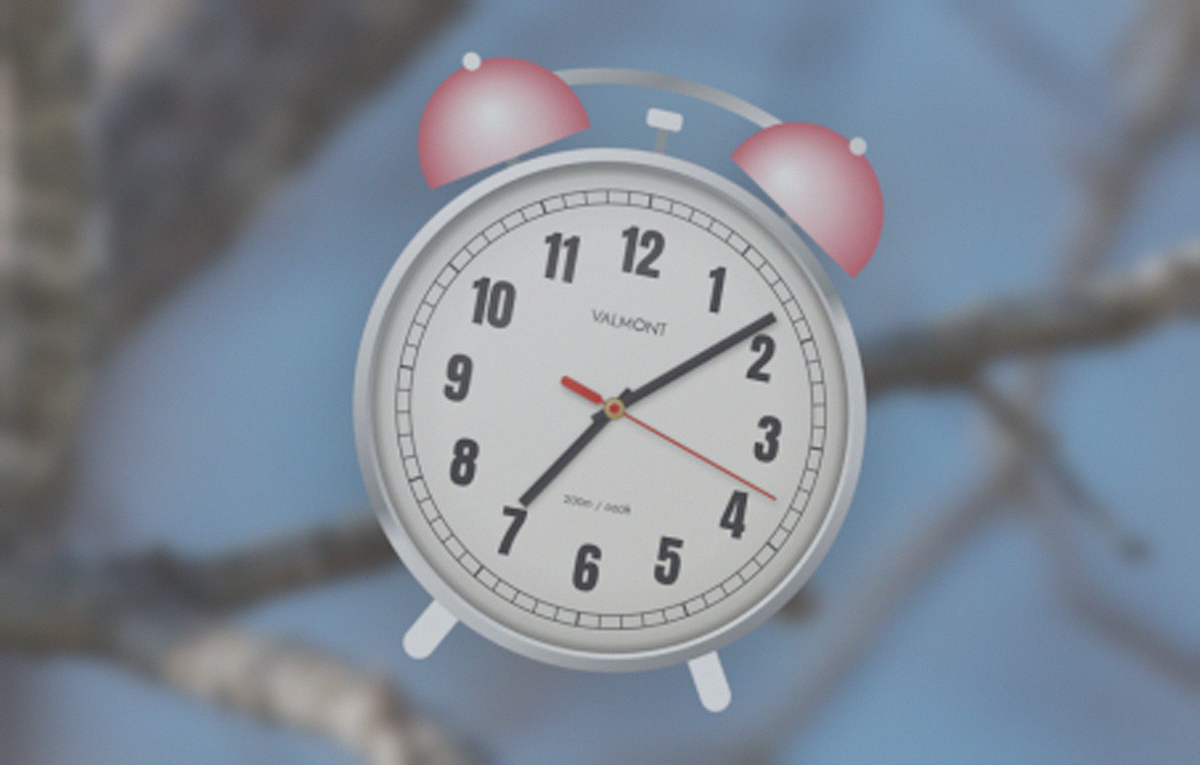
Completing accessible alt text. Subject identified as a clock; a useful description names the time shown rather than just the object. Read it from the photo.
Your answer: 7:08:18
